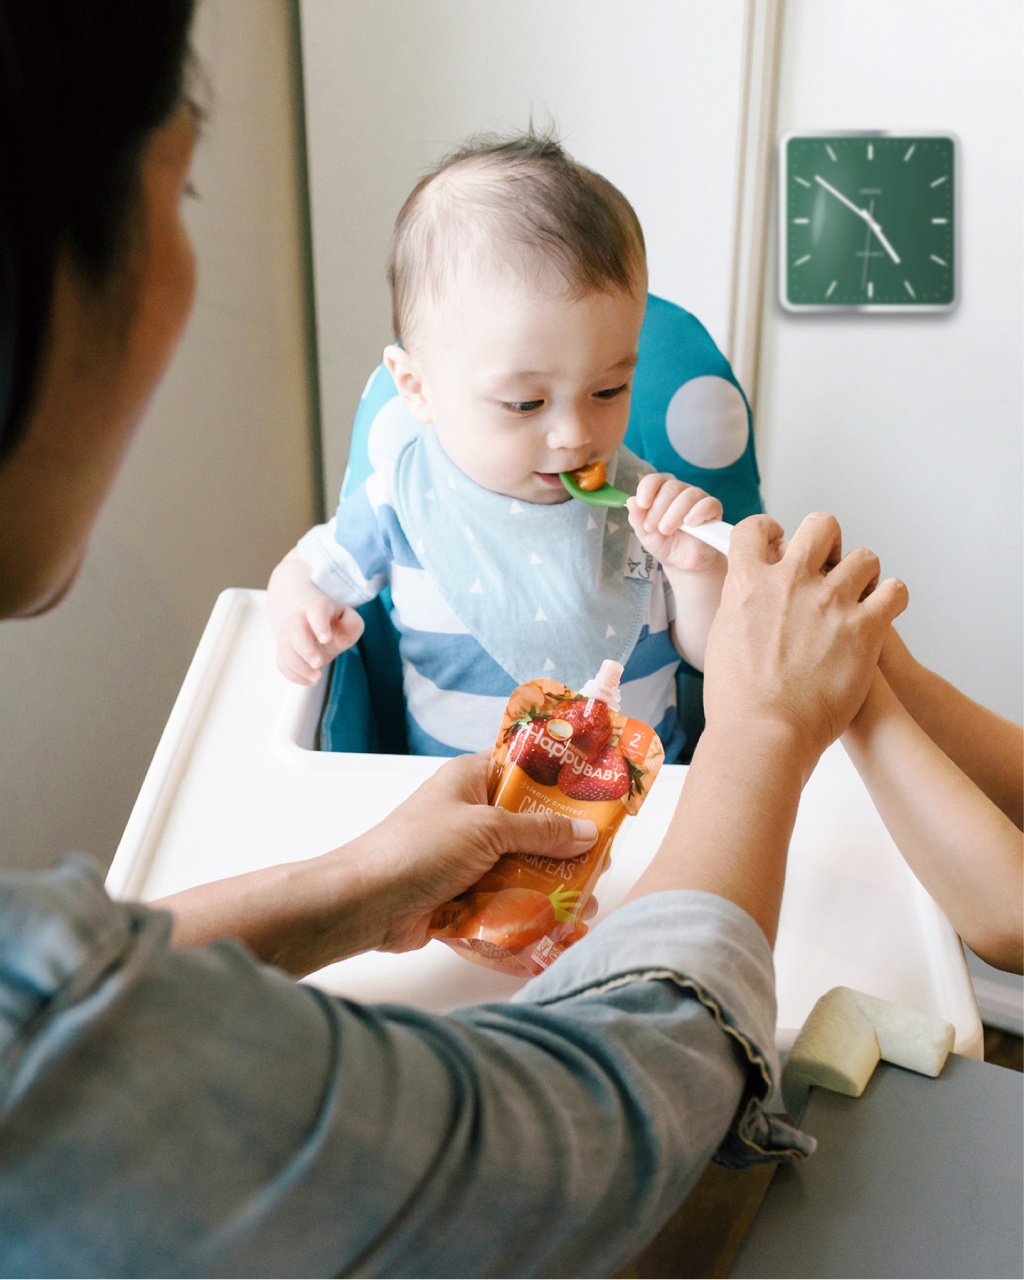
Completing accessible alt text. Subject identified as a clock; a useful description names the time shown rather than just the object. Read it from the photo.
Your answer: 4:51:31
